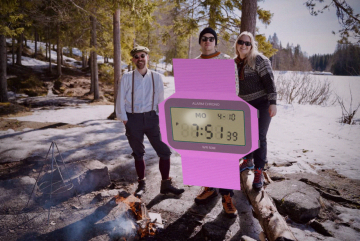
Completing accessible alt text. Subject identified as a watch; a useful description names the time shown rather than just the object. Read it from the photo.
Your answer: 7:51:39
